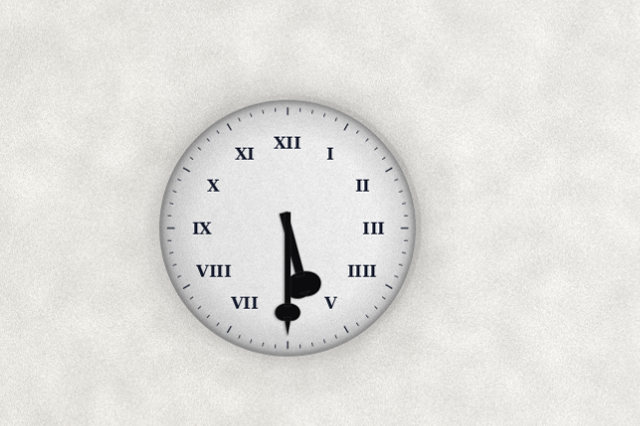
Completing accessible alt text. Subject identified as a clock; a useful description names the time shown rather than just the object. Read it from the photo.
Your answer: 5:30
